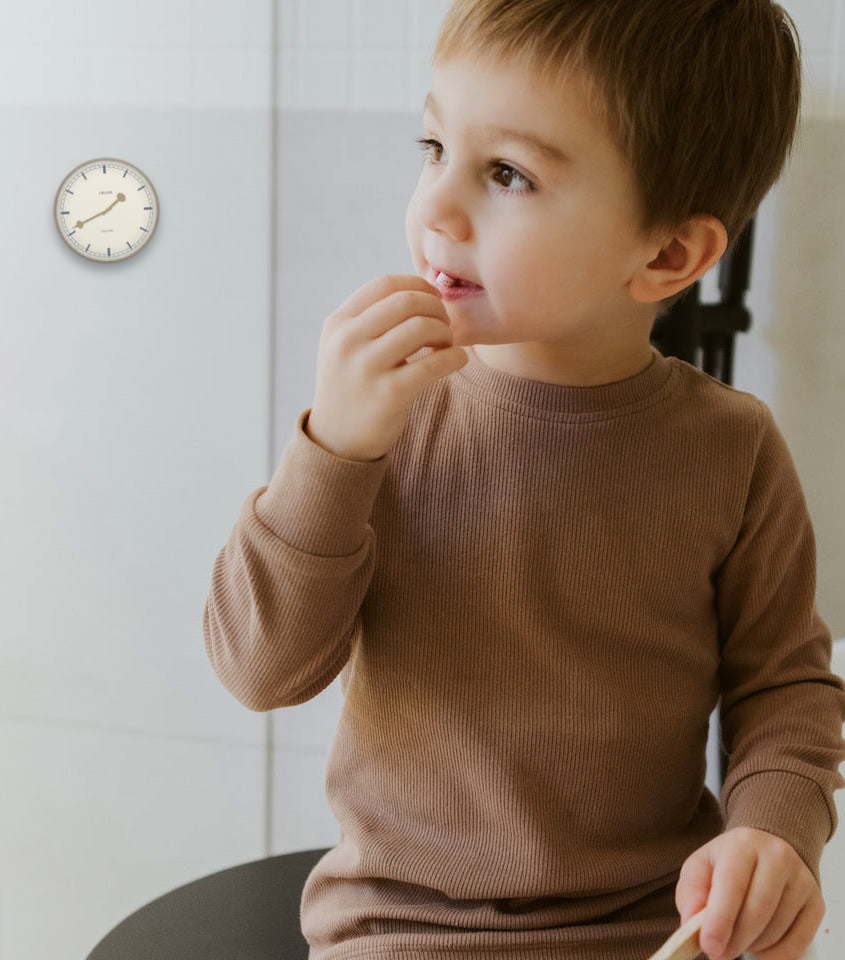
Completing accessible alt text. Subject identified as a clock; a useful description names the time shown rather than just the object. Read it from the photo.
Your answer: 1:41
